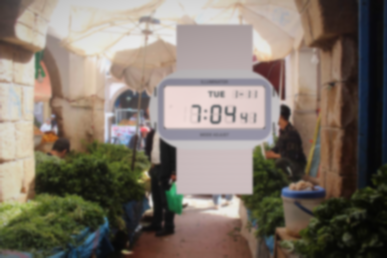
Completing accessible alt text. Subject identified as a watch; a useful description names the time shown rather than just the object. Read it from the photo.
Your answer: 7:04:41
